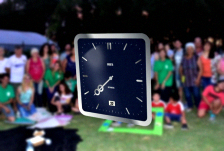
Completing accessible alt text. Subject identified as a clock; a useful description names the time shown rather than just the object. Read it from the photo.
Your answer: 7:38
